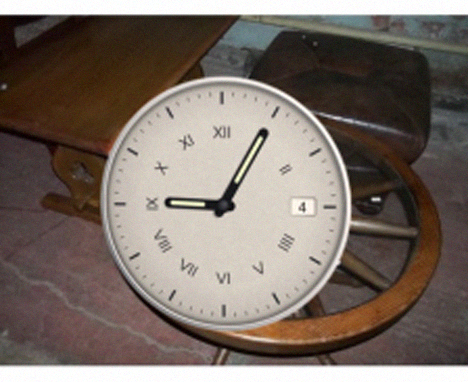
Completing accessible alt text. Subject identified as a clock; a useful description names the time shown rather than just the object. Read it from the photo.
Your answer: 9:05
